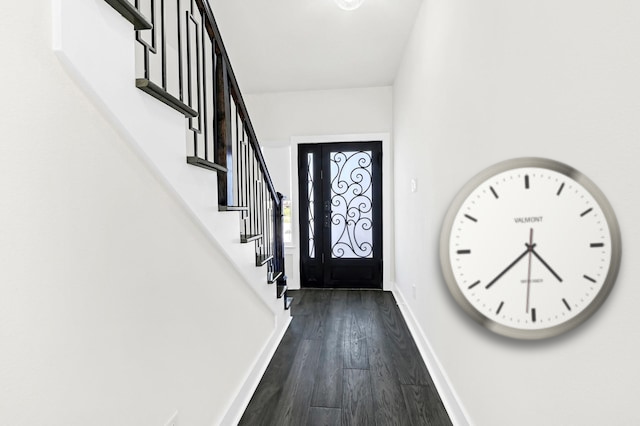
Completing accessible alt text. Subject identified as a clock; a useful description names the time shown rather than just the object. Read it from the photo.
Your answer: 4:38:31
